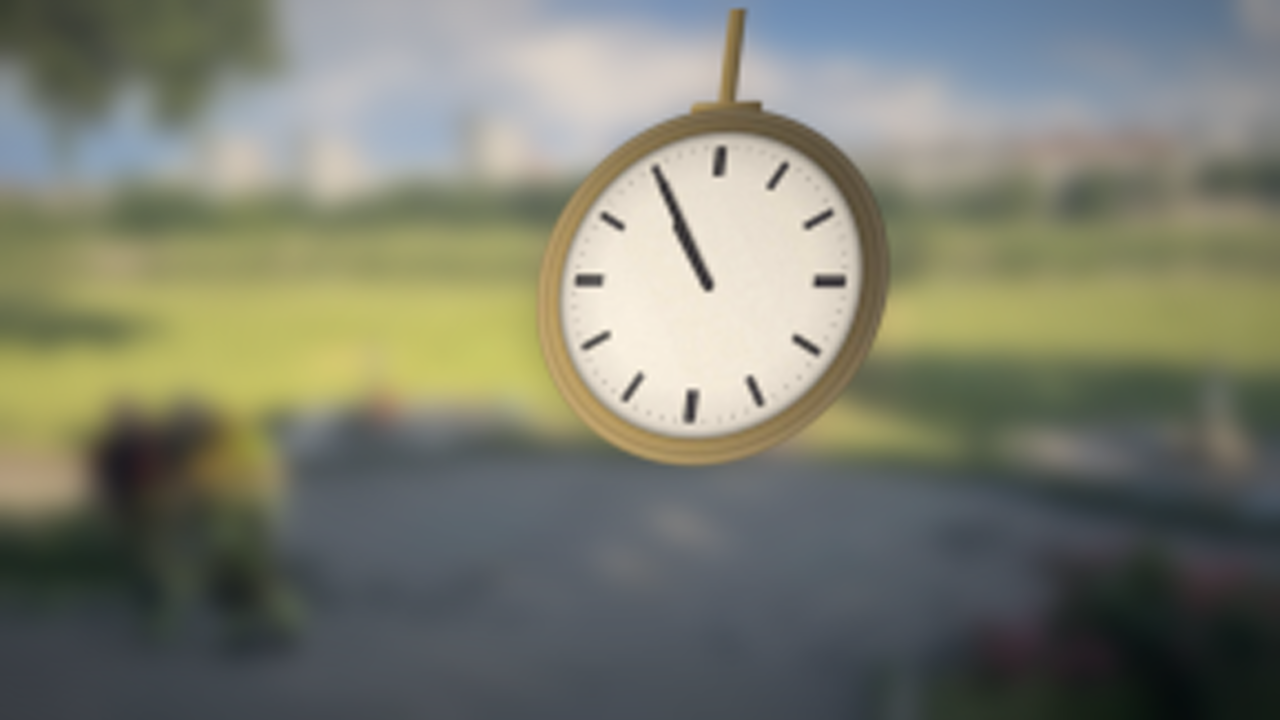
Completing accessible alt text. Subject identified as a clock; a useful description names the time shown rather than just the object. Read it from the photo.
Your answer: 10:55
